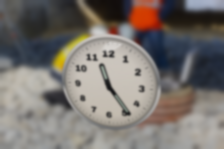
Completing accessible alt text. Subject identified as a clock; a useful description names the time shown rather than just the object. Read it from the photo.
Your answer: 11:24
